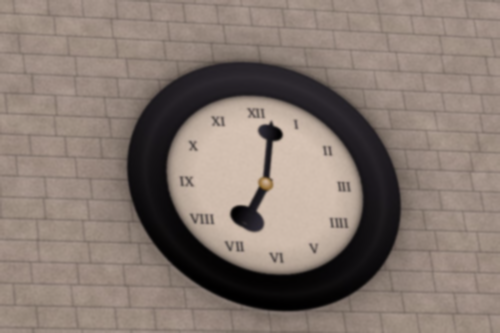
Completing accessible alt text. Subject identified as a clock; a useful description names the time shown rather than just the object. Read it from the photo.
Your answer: 7:02
